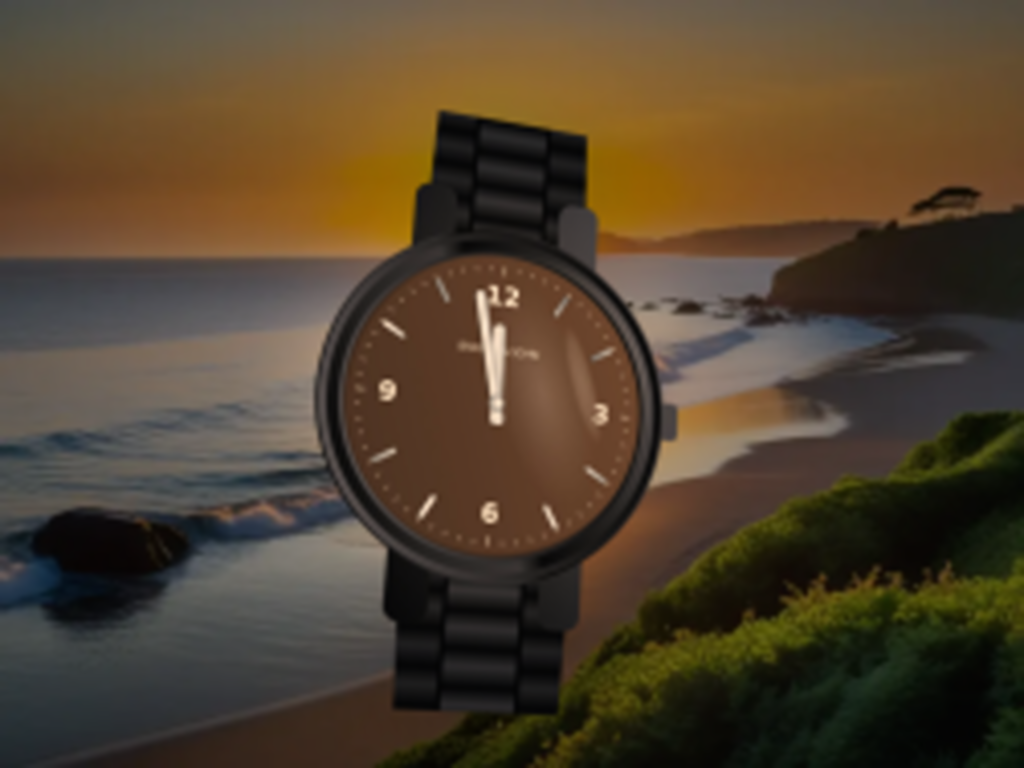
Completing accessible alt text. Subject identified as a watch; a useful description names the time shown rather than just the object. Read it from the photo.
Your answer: 11:58
